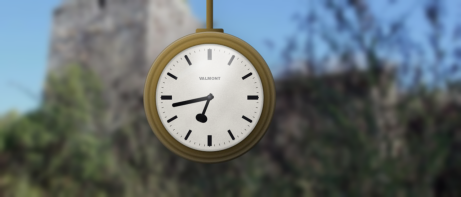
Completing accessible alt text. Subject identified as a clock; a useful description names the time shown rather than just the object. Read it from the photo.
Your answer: 6:43
